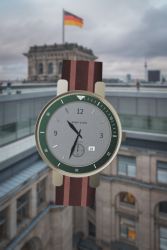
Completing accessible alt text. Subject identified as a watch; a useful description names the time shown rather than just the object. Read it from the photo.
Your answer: 10:33
